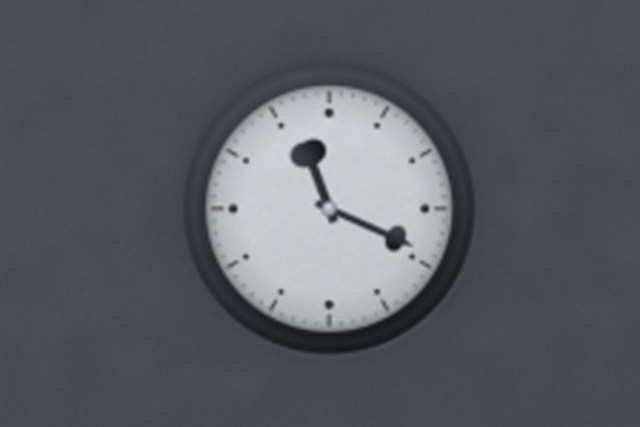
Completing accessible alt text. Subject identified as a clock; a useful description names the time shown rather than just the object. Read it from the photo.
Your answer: 11:19
